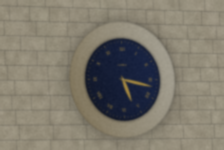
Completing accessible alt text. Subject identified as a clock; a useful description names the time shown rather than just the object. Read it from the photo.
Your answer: 5:17
